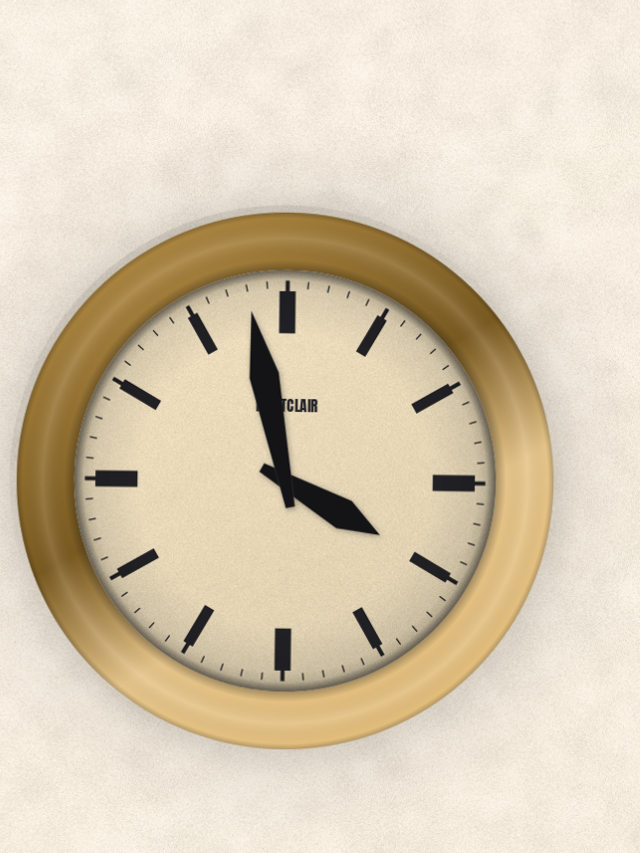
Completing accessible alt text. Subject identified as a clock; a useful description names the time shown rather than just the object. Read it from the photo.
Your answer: 3:58
